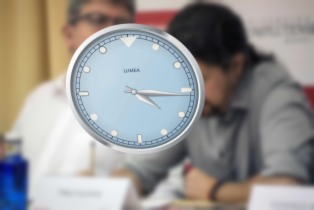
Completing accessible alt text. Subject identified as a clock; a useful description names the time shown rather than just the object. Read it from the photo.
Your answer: 4:16
